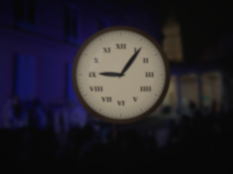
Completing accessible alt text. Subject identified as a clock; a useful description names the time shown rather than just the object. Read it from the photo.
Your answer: 9:06
